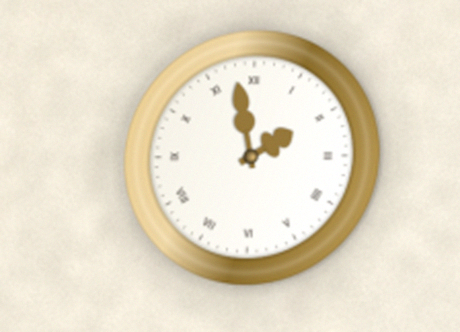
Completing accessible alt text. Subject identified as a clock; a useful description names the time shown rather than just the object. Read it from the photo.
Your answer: 1:58
